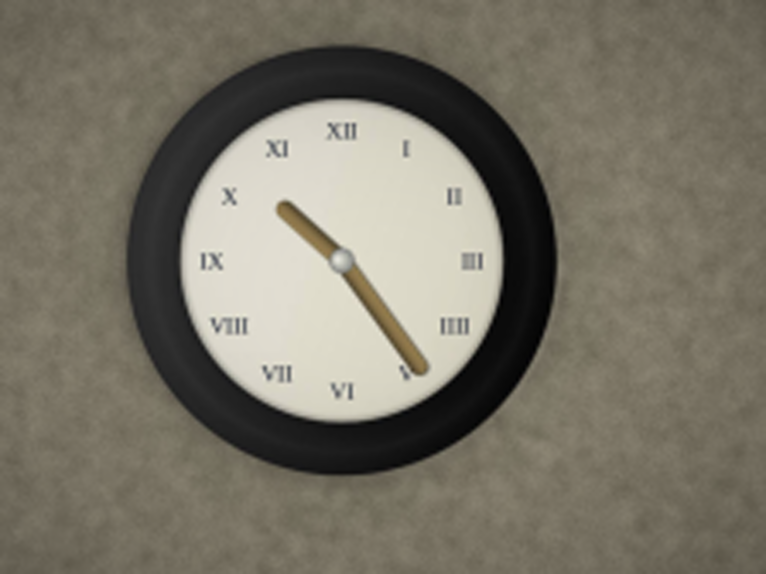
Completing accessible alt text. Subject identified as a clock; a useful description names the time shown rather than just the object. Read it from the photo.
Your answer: 10:24
